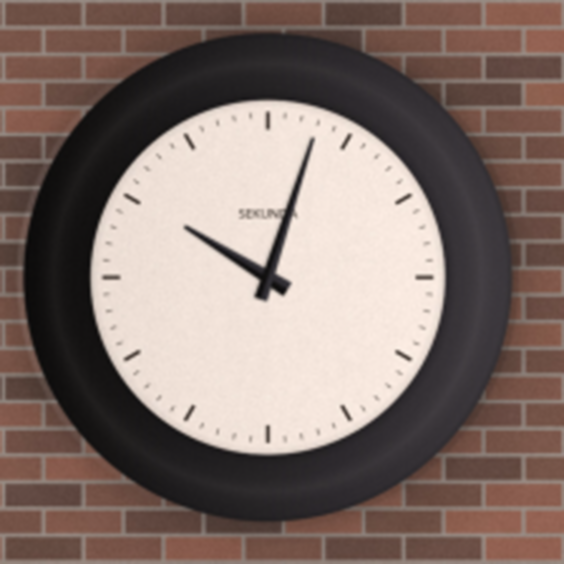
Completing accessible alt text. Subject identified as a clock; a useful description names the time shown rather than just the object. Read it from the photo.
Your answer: 10:03
